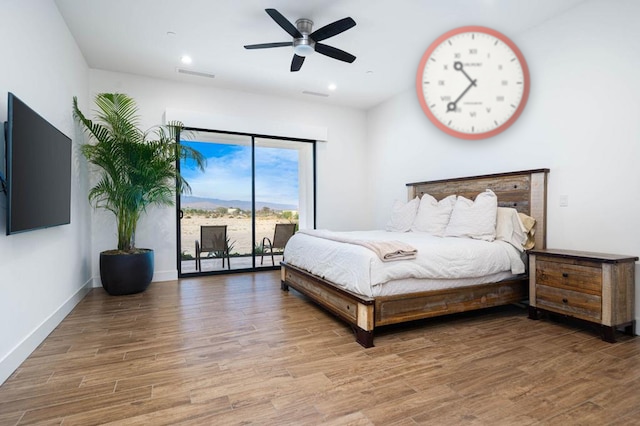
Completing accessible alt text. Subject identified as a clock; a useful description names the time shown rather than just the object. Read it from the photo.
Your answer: 10:37
